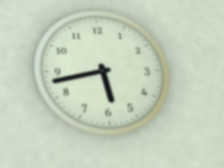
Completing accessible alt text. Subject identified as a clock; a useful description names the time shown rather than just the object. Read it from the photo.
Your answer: 5:43
